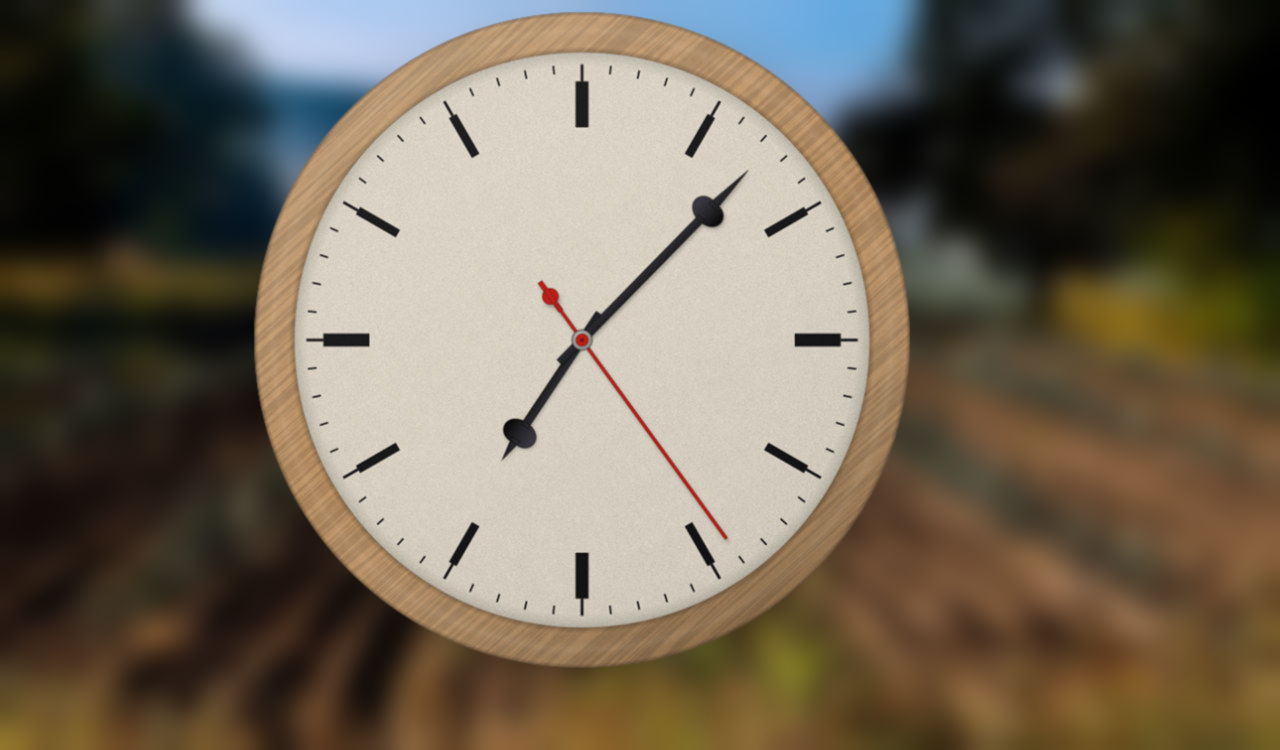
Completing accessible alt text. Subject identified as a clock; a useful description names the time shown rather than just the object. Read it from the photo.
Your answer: 7:07:24
